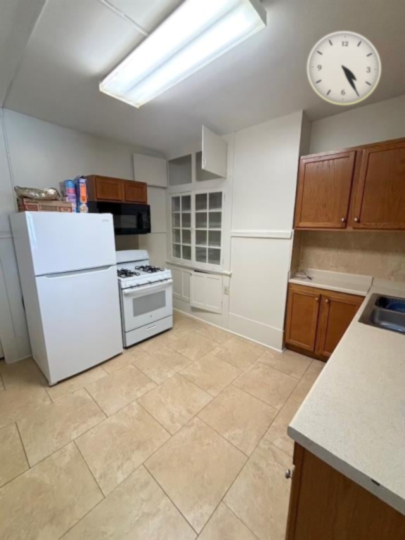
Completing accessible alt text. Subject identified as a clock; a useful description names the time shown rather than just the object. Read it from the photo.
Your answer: 4:25
